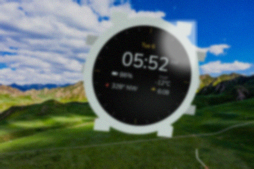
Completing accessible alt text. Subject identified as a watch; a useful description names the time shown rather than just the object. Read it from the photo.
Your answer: 5:52
